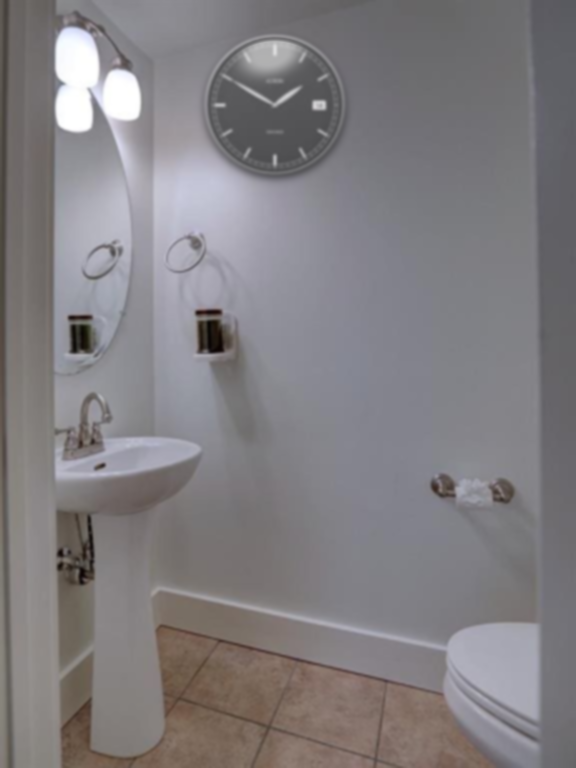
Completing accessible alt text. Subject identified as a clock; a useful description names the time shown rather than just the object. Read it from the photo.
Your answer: 1:50
